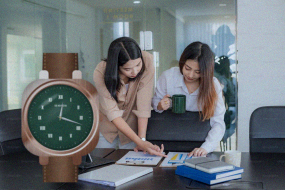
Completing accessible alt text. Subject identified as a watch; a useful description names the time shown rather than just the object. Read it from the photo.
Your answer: 12:18
